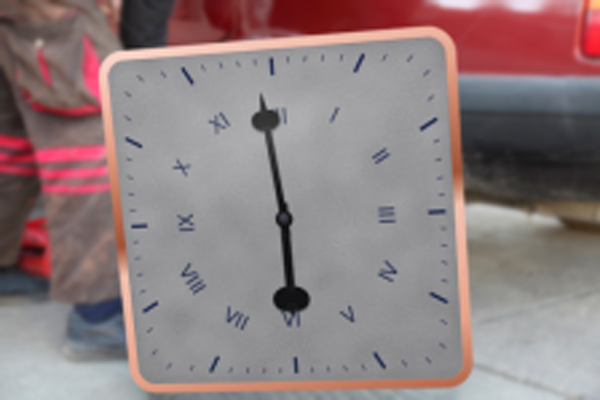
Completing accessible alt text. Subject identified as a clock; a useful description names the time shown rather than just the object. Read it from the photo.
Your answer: 5:59
